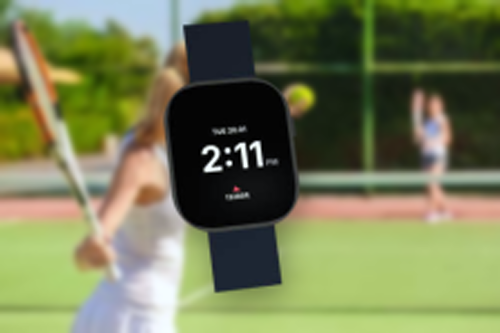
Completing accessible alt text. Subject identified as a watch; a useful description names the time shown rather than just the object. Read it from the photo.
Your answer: 2:11
